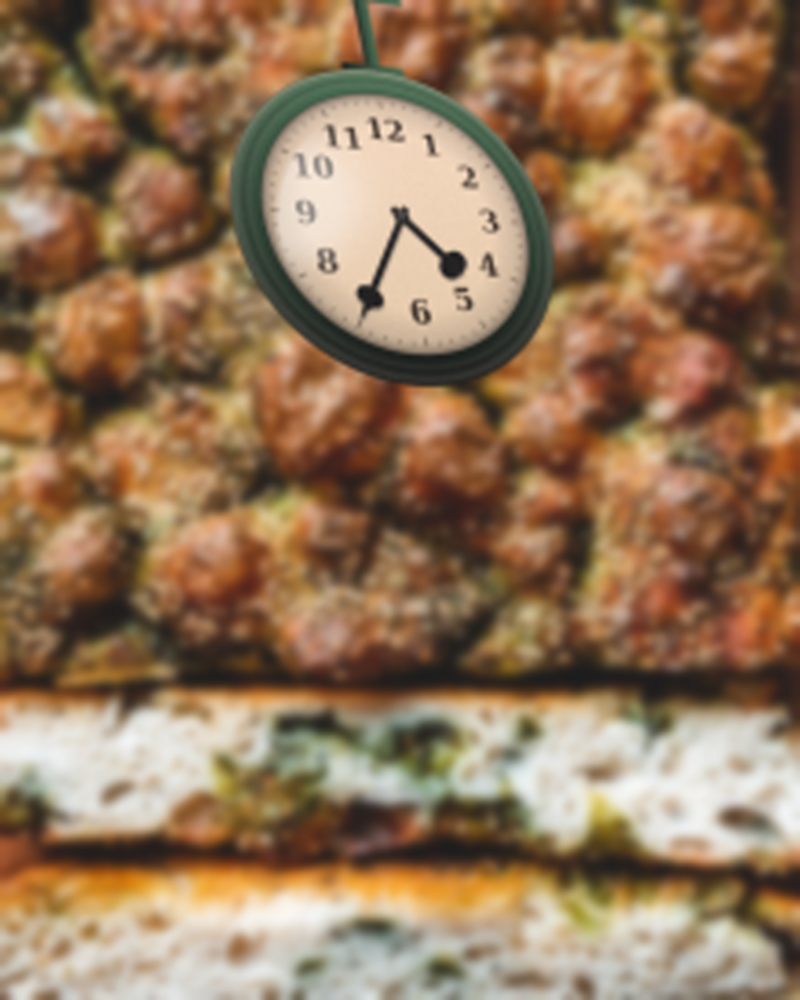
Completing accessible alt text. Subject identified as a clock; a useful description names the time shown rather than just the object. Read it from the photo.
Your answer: 4:35
